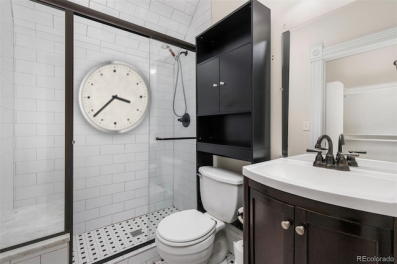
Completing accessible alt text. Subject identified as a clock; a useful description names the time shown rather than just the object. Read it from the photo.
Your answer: 3:38
